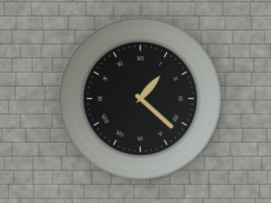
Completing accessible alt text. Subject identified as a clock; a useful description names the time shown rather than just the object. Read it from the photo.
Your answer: 1:22
